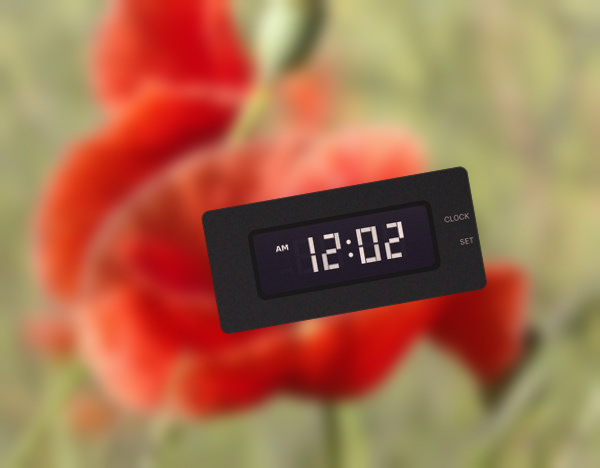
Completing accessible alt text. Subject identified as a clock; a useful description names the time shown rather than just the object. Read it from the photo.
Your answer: 12:02
